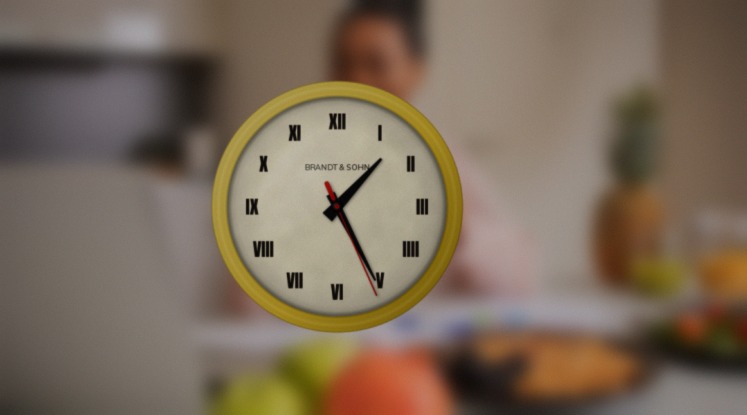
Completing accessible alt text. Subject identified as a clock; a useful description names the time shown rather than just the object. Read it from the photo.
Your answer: 1:25:26
